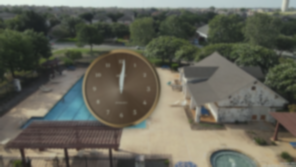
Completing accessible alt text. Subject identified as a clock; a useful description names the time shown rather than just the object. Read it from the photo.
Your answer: 12:01
